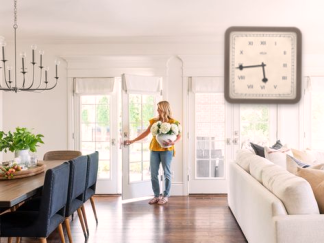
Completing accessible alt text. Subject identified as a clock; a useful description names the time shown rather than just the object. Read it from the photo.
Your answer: 5:44
